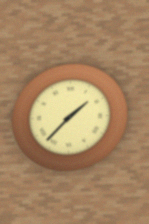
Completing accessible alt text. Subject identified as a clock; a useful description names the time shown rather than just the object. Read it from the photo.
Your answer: 1:37
